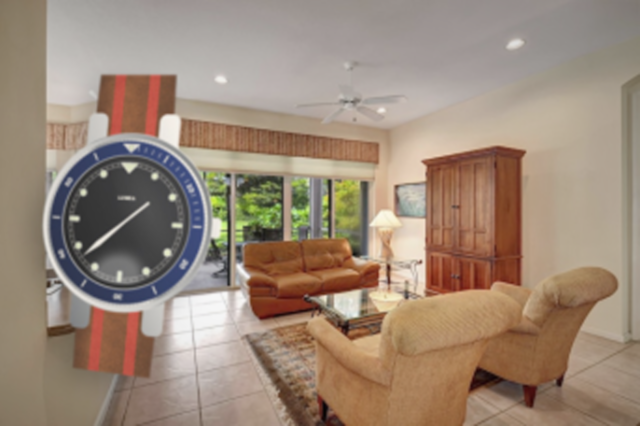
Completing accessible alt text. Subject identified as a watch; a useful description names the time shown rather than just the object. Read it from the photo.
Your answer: 1:38
